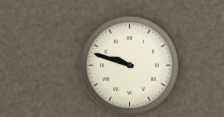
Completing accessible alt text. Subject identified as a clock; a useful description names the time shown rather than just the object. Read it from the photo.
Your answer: 9:48
